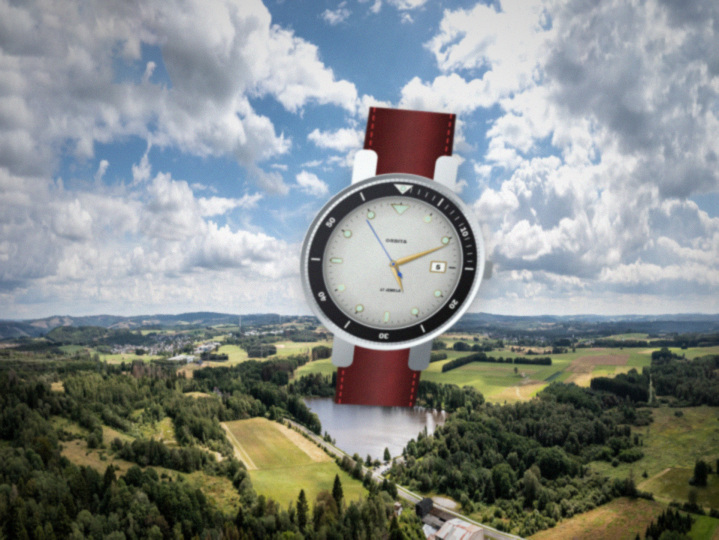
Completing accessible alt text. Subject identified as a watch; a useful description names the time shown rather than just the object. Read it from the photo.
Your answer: 5:10:54
